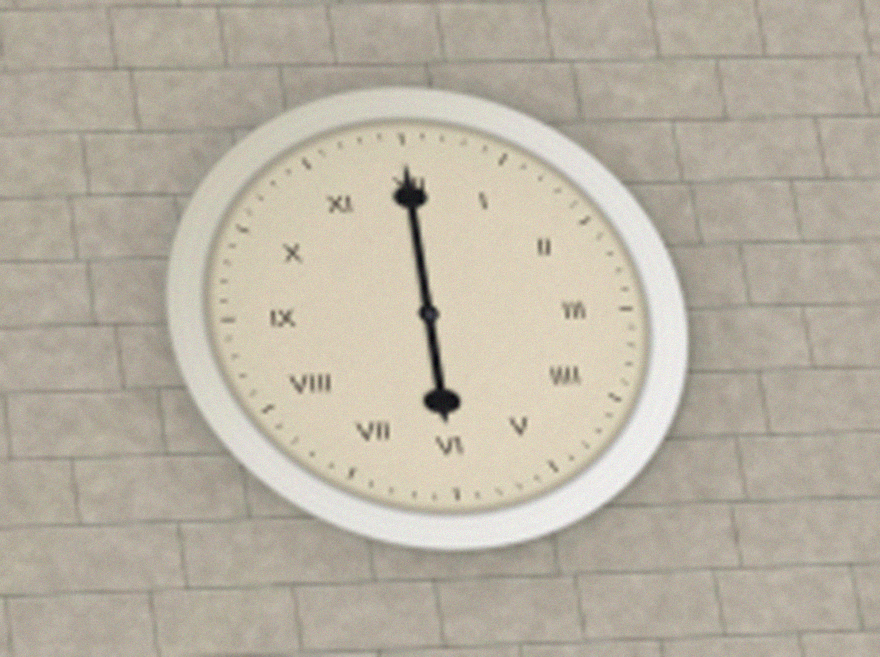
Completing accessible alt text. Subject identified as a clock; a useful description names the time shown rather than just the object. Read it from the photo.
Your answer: 6:00
